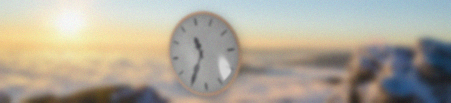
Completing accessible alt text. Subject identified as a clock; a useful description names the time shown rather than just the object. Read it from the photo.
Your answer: 11:35
